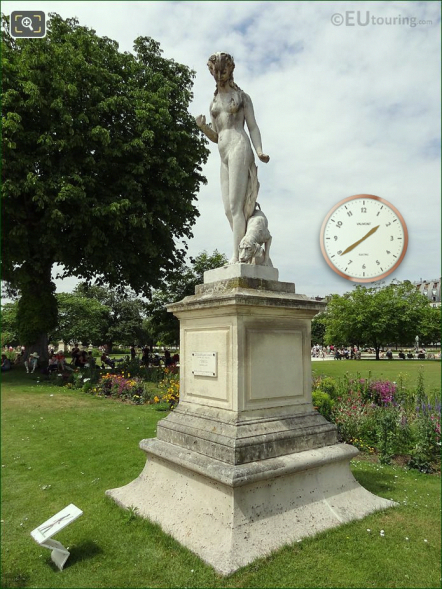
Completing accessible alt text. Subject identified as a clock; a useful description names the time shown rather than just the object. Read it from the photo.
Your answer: 1:39
